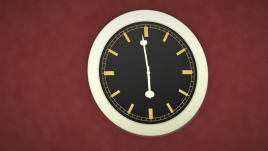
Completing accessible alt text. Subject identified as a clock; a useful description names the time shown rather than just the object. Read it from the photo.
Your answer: 5:59
